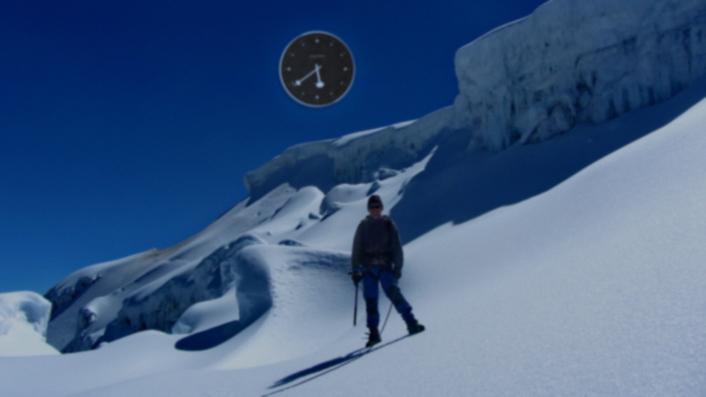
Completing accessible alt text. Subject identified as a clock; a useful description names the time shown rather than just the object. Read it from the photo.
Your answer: 5:39
